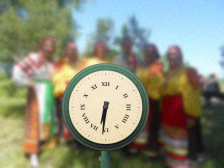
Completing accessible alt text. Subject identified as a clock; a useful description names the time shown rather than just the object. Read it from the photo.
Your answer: 6:31
